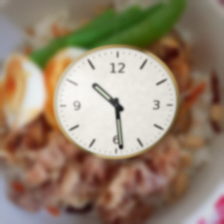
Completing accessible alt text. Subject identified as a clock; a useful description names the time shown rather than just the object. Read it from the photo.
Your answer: 10:29
